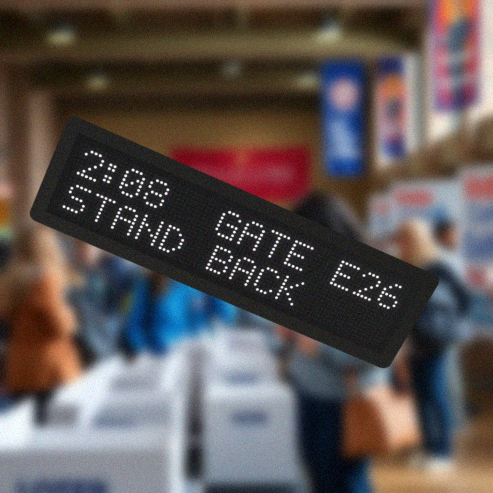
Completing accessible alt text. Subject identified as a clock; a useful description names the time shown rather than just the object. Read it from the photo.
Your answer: 2:08
